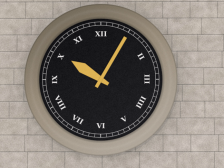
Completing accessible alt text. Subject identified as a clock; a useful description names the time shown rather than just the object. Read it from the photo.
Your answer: 10:05
